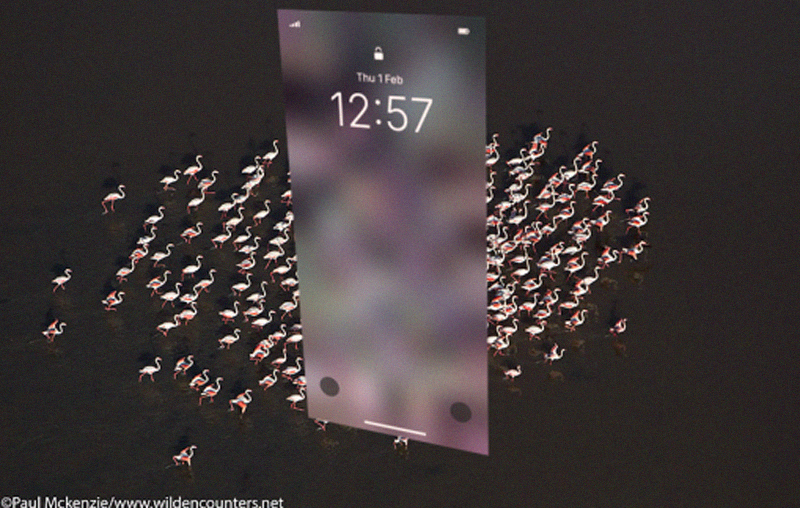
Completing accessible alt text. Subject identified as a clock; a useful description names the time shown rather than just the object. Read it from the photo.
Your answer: 12:57
